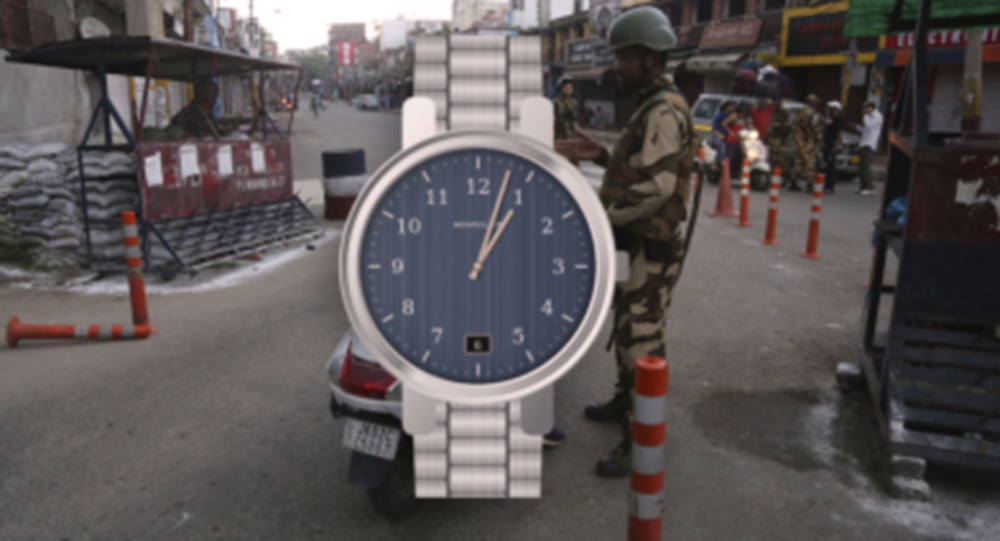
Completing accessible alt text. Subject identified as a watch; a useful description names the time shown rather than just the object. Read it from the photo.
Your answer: 1:03
